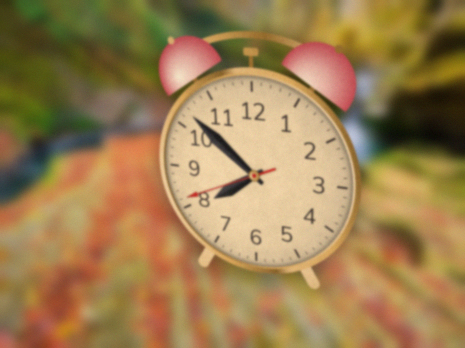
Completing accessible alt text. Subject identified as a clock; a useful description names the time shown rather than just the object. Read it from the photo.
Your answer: 7:51:41
